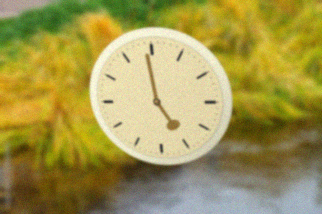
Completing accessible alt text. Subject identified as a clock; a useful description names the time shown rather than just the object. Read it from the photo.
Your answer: 4:59
